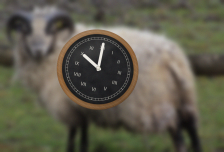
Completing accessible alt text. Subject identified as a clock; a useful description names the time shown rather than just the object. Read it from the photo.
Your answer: 10:00
